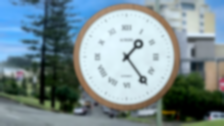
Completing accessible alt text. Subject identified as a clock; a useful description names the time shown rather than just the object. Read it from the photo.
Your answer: 1:24
